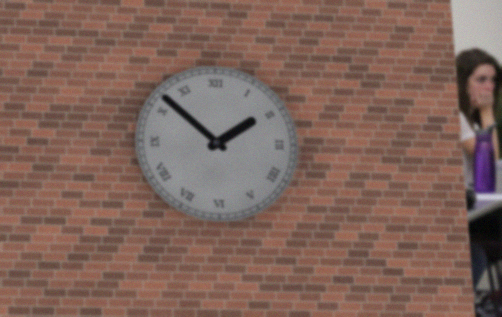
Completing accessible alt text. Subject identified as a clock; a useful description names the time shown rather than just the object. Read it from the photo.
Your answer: 1:52
